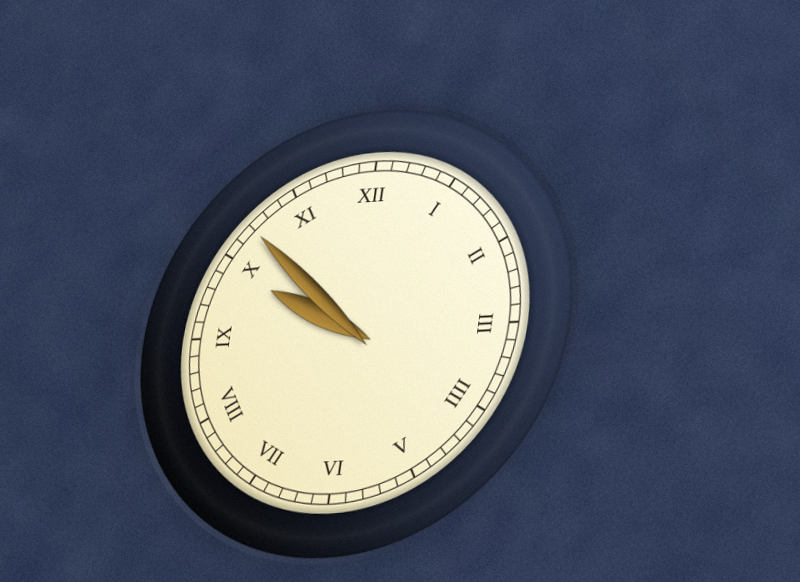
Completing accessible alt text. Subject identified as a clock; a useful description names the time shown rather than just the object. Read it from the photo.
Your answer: 9:52
